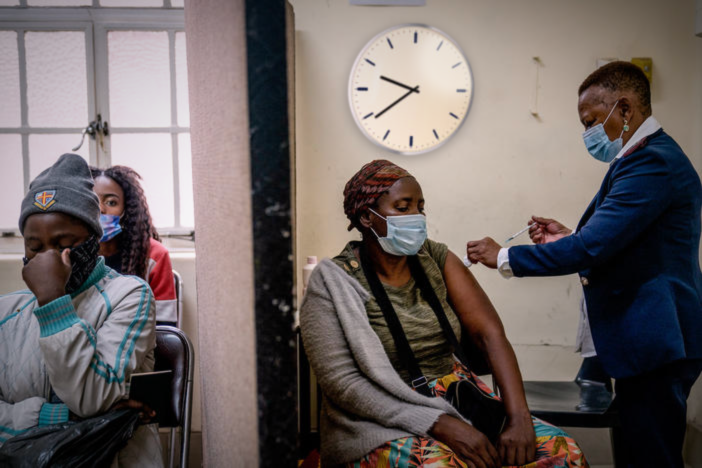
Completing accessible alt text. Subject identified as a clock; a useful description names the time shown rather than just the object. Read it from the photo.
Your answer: 9:39
